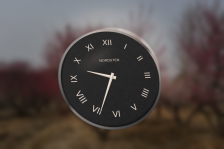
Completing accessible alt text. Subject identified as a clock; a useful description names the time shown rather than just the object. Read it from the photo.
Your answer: 9:34
